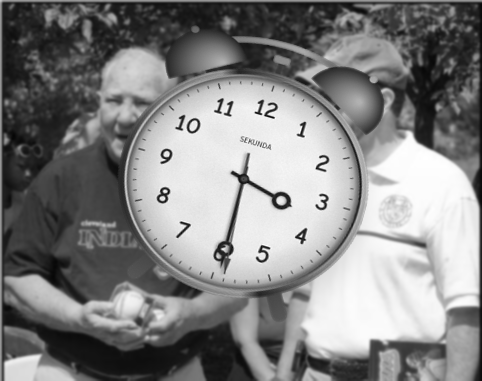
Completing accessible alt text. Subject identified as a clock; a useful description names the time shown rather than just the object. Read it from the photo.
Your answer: 3:29:29
